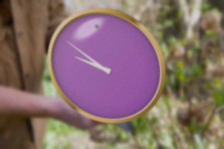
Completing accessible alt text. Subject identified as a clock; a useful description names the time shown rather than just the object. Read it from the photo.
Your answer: 9:52
